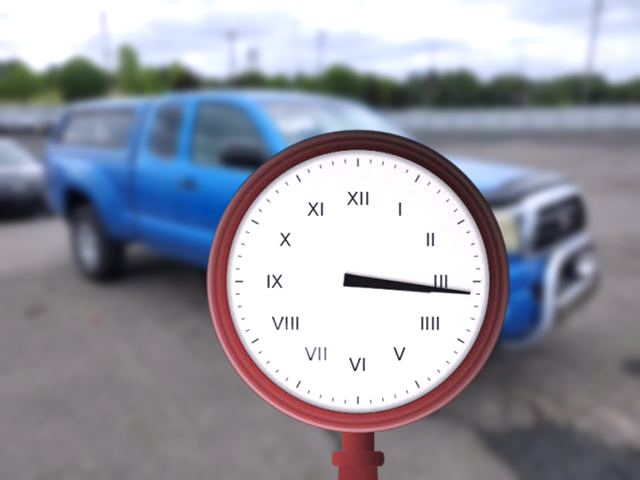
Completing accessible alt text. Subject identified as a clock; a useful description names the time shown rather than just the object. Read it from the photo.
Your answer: 3:16
